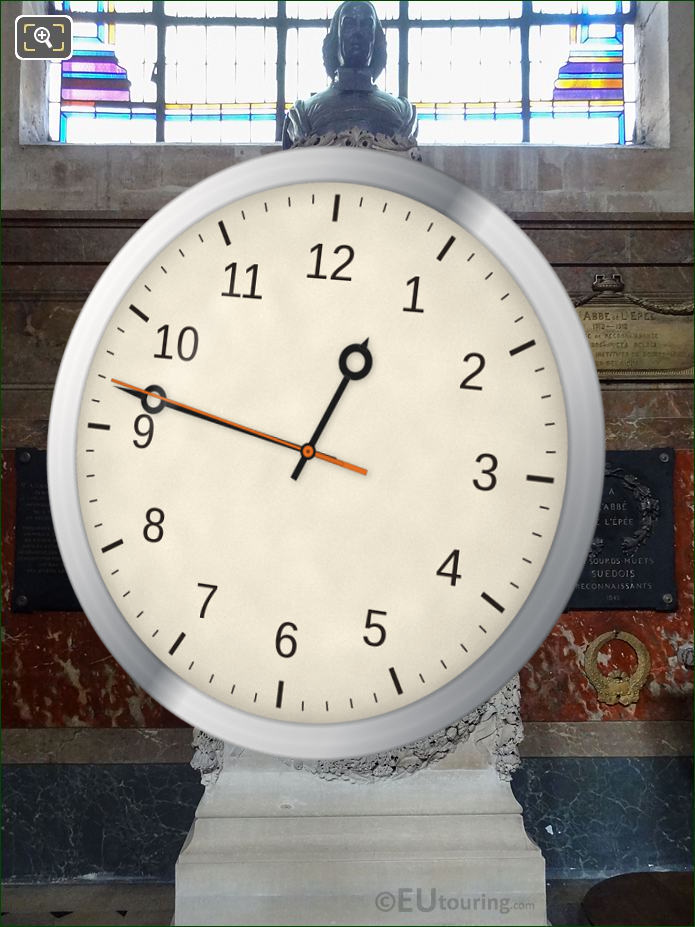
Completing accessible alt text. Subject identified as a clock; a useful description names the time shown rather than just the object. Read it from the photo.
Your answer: 12:46:47
